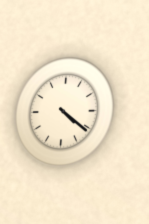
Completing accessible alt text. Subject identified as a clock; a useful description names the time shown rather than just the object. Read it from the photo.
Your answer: 4:21
